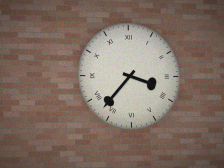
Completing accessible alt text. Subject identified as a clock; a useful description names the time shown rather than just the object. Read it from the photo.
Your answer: 3:37
